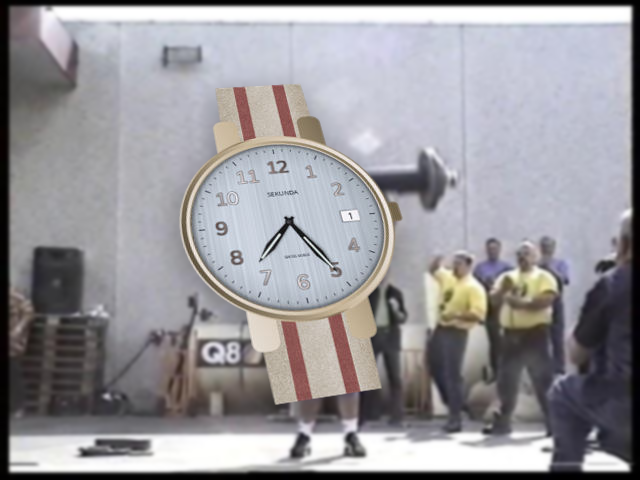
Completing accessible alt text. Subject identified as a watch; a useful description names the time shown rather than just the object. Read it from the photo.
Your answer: 7:25
